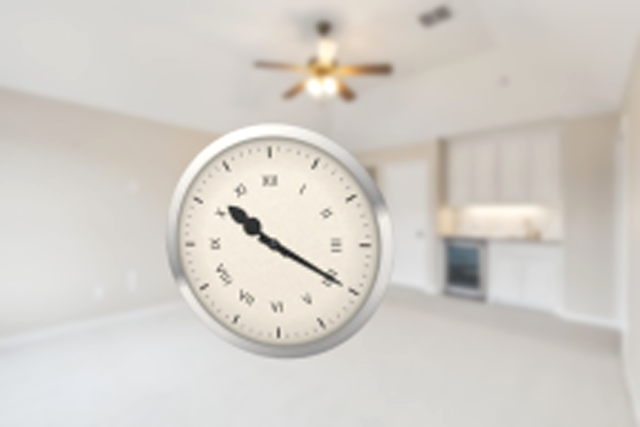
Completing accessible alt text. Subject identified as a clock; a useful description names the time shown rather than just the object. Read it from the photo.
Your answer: 10:20
